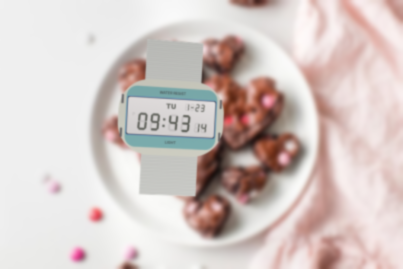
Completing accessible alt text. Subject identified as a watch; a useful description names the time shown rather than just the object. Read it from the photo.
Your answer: 9:43:14
